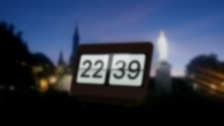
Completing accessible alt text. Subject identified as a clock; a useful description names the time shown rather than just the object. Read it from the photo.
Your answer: 22:39
